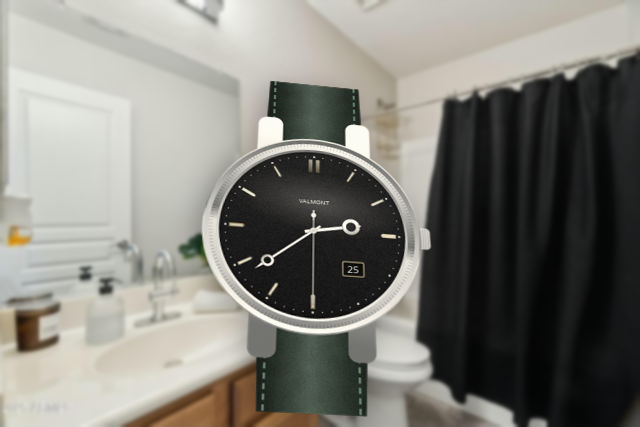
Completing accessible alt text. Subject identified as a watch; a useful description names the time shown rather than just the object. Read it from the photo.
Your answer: 2:38:30
